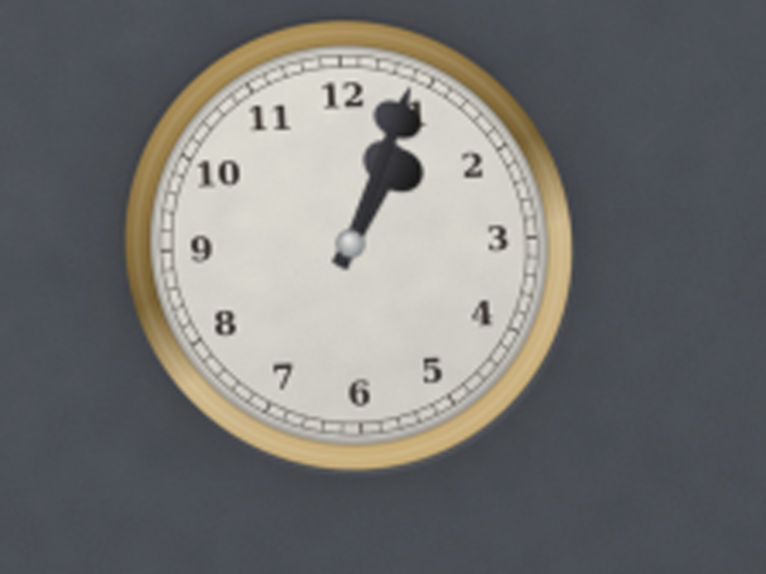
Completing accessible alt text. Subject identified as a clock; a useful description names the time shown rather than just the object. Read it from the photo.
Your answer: 1:04
